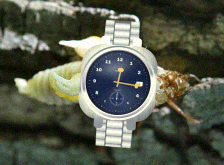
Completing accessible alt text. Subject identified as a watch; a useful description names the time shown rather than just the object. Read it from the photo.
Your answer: 12:16
